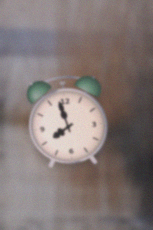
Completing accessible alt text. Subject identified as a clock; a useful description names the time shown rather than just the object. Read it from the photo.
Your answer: 7:58
